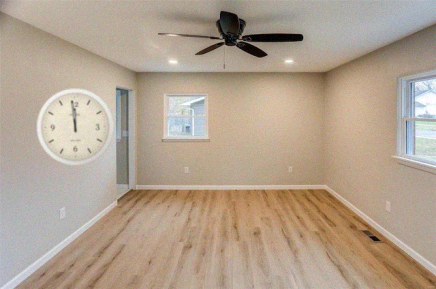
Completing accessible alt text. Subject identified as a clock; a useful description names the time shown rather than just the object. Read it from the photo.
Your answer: 11:59
